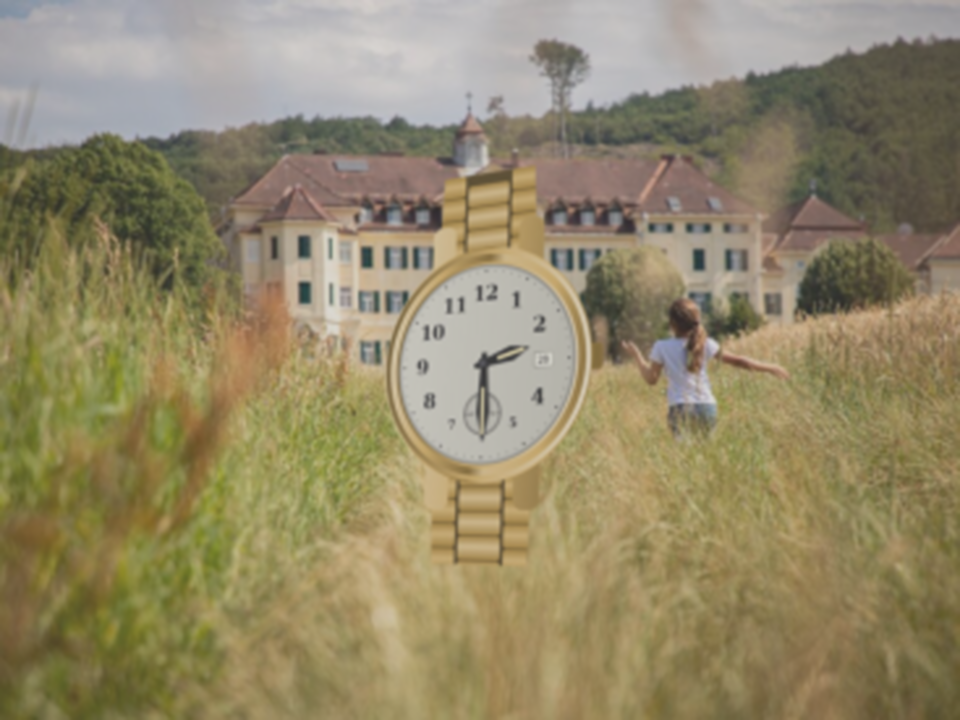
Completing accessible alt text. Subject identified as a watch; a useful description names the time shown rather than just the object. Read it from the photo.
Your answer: 2:30
